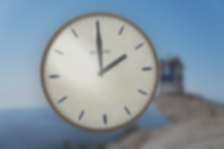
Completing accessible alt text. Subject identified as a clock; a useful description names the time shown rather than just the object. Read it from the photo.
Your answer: 2:00
